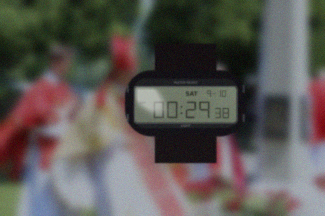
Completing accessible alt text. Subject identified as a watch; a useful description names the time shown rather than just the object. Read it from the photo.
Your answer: 0:29:38
